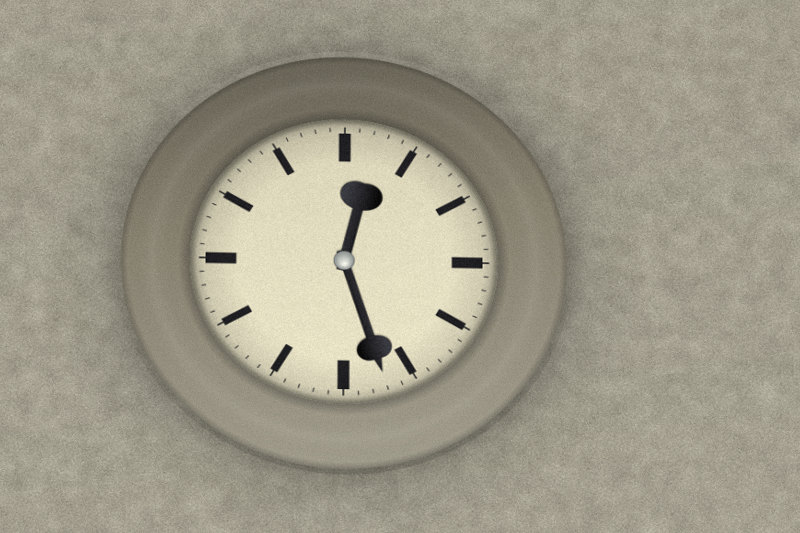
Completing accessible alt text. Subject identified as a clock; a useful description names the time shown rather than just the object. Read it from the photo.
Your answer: 12:27
